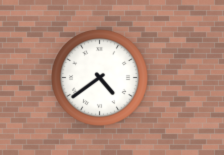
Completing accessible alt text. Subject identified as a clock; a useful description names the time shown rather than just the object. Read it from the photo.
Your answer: 4:39
